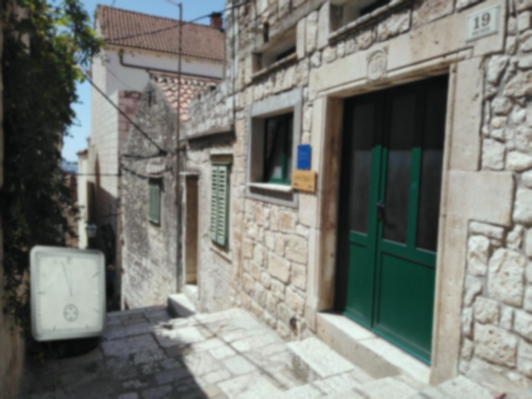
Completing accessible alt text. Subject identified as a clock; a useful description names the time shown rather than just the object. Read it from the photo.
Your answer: 11:57
